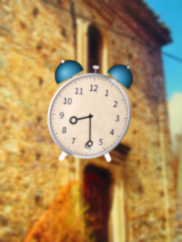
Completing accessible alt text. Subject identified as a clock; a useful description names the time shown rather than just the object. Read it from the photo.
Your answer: 8:29
